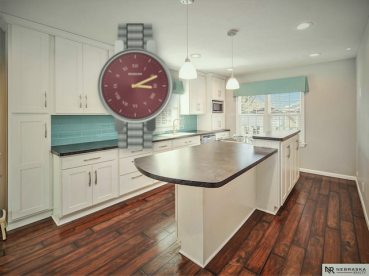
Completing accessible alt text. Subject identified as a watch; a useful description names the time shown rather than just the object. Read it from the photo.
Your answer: 3:11
